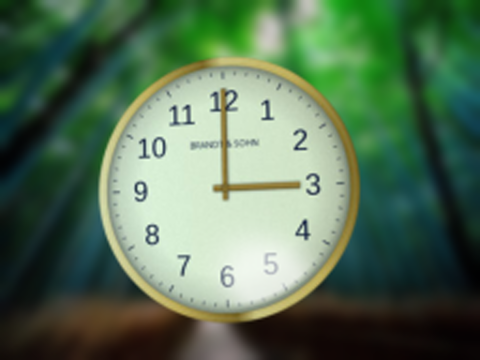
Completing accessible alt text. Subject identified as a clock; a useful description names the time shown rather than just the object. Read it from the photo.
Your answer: 3:00
